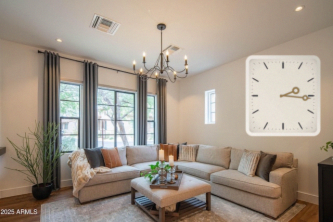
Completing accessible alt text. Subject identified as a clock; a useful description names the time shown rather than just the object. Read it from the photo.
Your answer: 2:16
